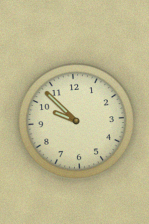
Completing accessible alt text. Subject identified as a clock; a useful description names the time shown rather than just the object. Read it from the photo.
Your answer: 9:53
